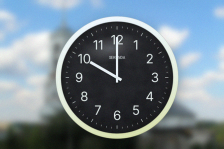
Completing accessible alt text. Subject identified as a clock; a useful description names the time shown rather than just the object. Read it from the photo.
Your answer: 10:00
